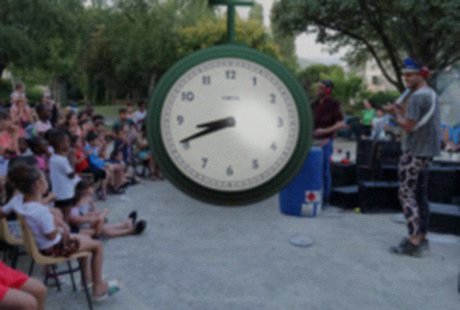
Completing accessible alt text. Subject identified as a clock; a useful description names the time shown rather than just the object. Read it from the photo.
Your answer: 8:41
